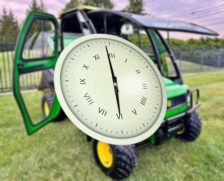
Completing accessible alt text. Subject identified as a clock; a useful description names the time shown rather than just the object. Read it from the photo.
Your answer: 5:59
